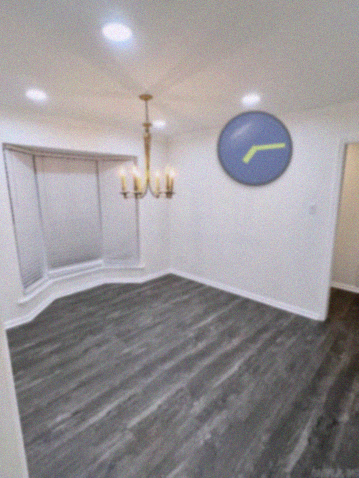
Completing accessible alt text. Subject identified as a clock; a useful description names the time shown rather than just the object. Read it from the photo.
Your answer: 7:14
